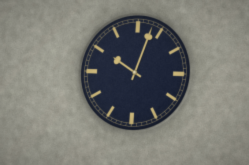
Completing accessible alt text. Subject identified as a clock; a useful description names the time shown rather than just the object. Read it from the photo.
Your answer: 10:03
